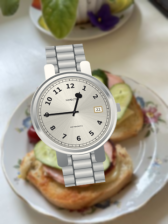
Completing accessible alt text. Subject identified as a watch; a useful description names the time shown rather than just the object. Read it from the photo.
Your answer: 12:45
